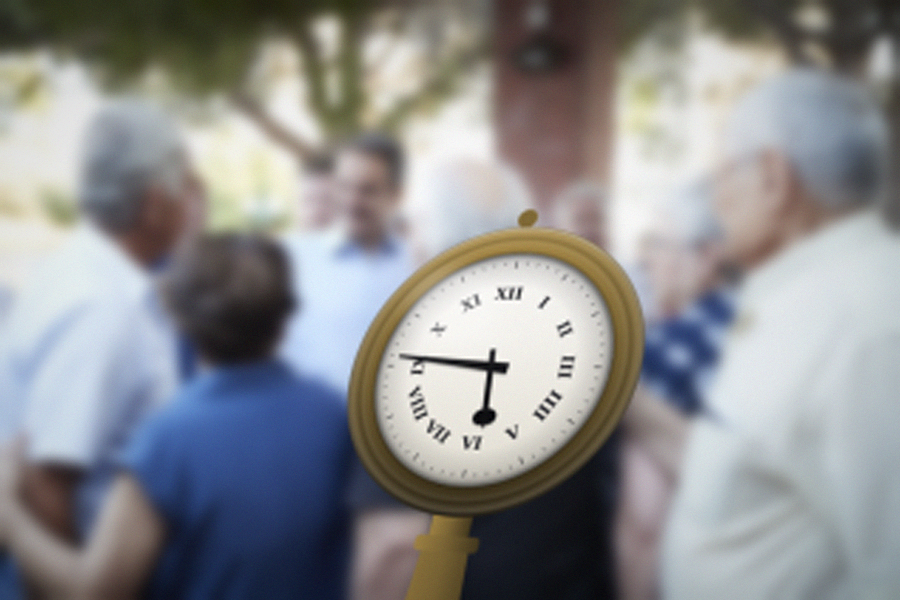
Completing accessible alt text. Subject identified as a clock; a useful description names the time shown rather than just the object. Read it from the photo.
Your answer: 5:46
